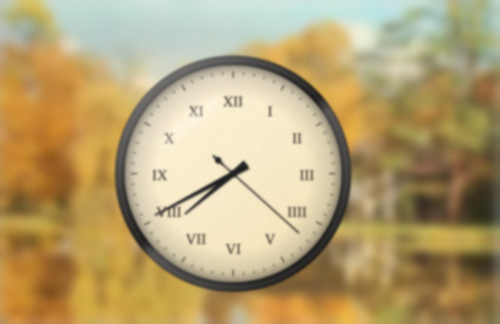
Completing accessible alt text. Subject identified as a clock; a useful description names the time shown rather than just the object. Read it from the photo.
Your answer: 7:40:22
